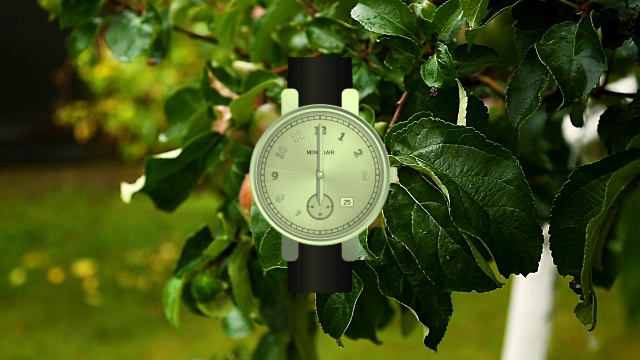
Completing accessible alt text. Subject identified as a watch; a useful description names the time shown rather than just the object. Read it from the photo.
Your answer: 6:00
